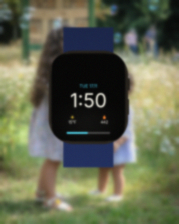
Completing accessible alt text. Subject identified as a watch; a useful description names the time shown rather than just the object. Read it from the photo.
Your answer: 1:50
